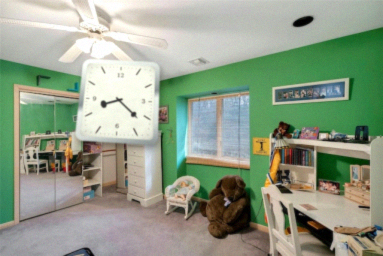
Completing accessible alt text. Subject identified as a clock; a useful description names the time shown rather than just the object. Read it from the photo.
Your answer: 8:22
